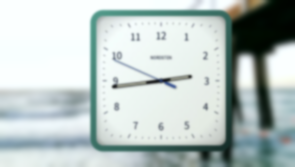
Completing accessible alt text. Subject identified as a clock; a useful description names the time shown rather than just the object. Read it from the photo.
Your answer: 2:43:49
